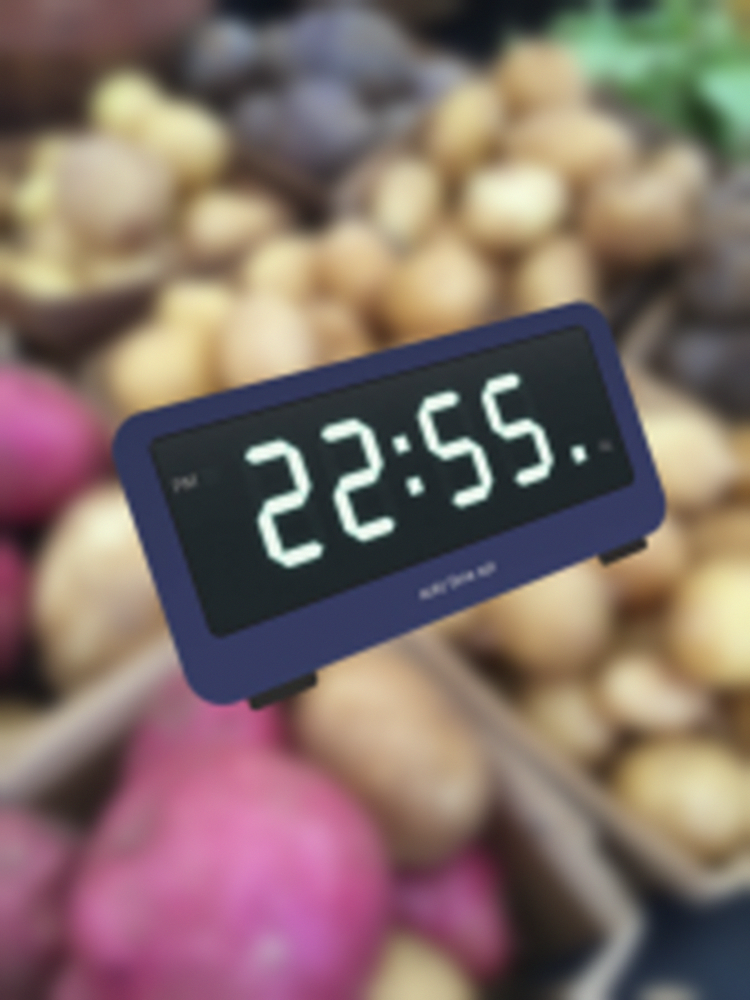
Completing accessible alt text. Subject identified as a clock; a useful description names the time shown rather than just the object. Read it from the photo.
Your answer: 22:55
